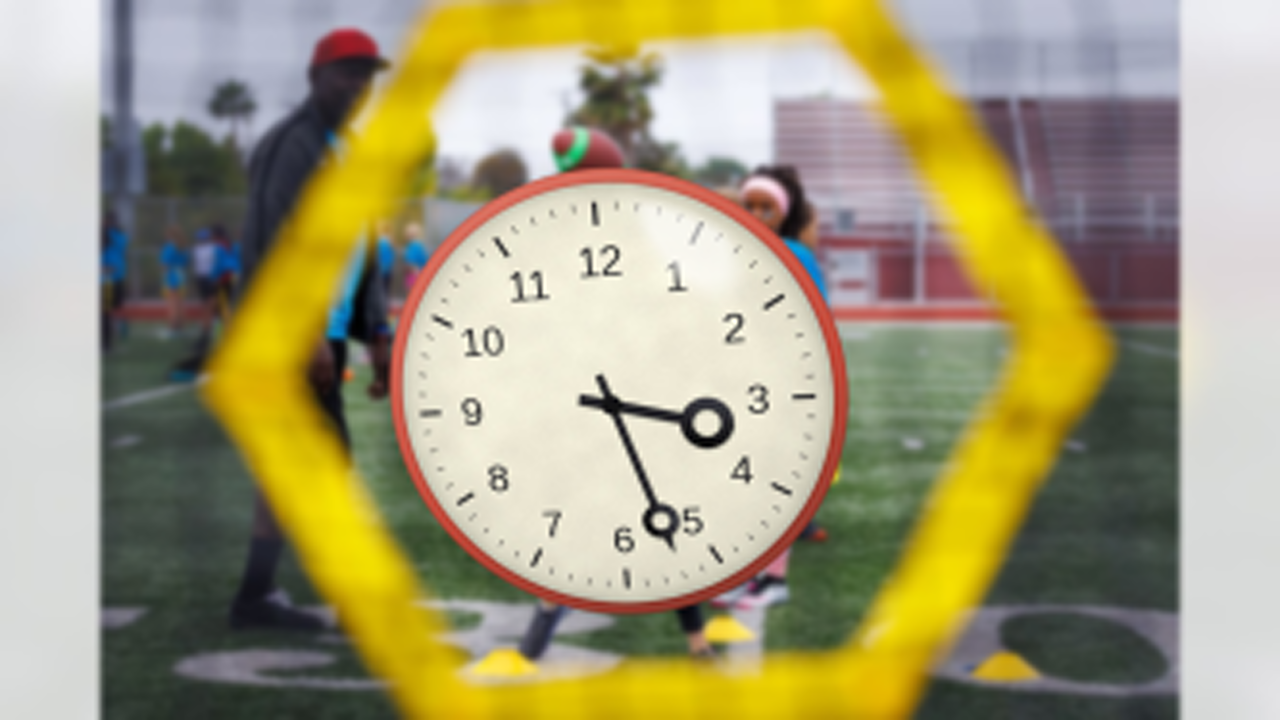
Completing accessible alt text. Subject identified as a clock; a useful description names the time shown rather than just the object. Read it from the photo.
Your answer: 3:27
